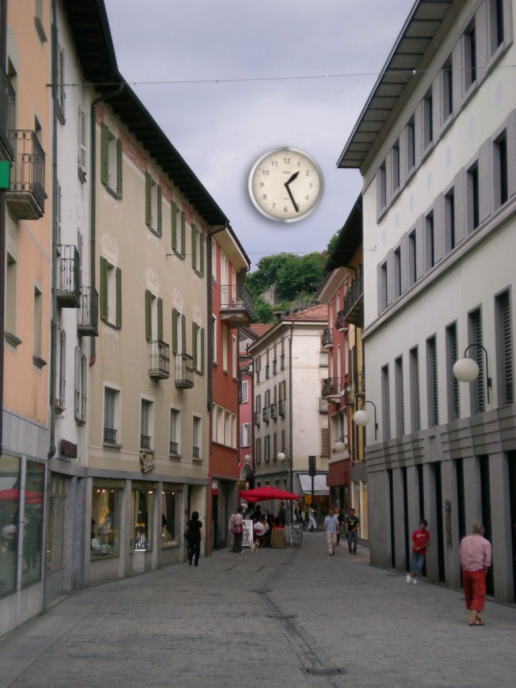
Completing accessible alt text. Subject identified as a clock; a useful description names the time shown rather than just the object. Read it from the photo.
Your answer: 1:26
